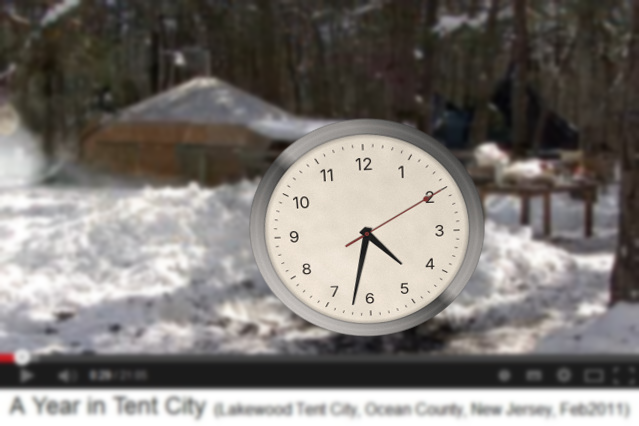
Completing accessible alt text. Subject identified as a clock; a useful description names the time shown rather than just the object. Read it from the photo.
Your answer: 4:32:10
